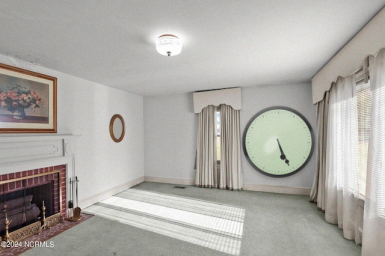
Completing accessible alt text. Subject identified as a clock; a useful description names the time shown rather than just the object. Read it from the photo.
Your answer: 5:26
